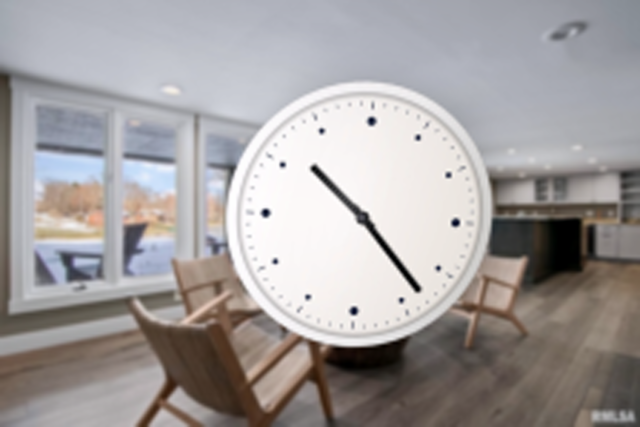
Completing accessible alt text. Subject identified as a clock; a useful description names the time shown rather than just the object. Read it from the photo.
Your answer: 10:23
